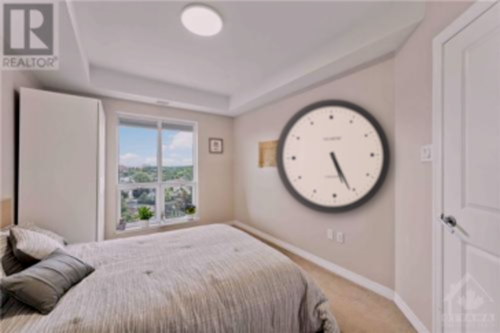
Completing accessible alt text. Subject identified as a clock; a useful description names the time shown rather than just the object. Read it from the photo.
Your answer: 5:26
